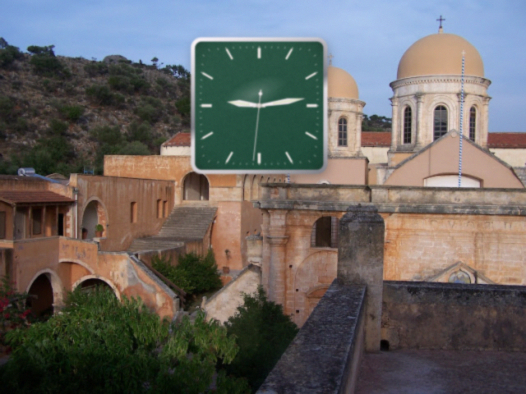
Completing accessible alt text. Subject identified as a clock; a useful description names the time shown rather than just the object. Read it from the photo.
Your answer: 9:13:31
